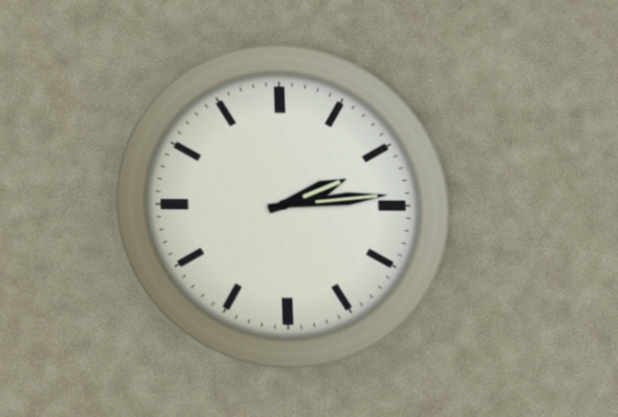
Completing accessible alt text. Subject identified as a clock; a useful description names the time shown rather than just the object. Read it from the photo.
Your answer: 2:14
